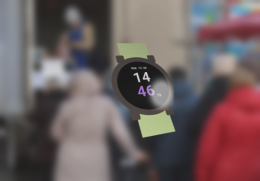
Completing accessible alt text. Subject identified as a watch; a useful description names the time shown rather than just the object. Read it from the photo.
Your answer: 14:46
